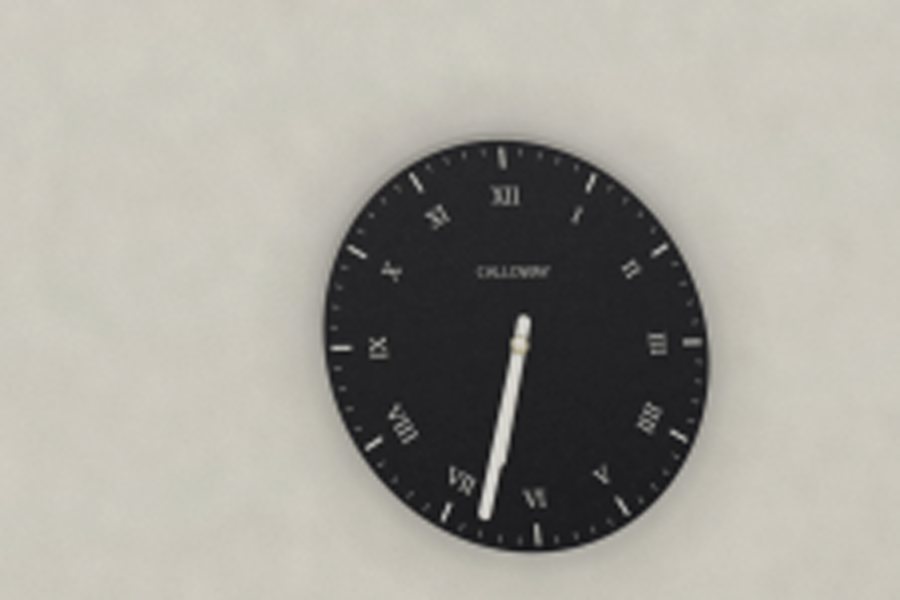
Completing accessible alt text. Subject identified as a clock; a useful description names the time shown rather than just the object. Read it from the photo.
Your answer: 6:33
